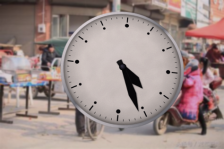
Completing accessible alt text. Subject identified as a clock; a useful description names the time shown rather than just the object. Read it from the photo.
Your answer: 4:26
